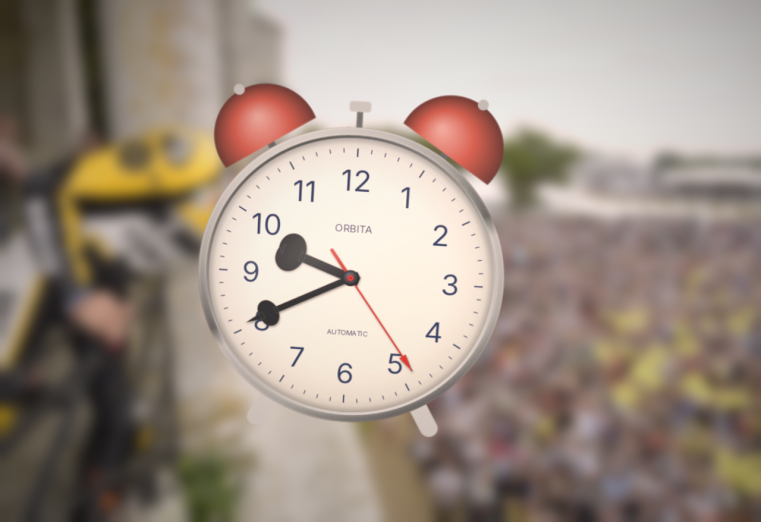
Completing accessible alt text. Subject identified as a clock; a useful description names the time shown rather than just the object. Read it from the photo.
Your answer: 9:40:24
